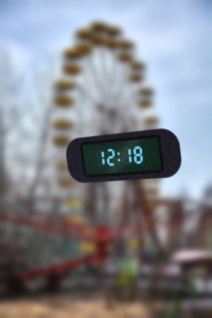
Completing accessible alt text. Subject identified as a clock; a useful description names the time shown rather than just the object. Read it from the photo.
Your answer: 12:18
